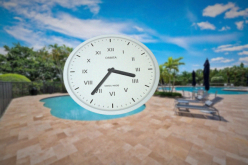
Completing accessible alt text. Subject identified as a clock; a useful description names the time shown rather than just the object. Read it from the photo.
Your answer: 3:36
